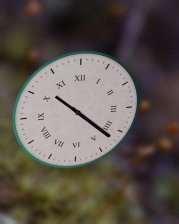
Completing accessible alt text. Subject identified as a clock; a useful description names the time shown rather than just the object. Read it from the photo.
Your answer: 10:22
